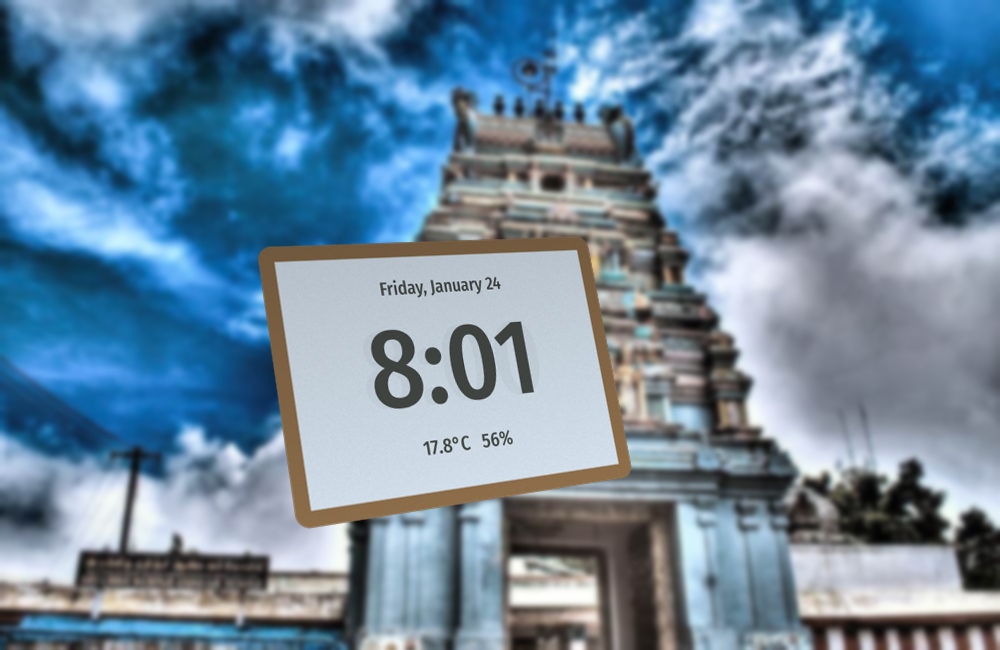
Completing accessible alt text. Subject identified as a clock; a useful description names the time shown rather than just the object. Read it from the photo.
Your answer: 8:01
